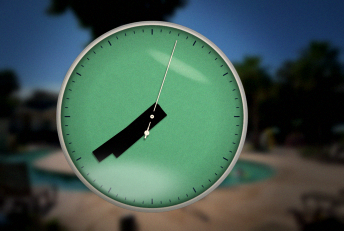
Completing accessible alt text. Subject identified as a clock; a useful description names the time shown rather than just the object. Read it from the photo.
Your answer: 7:39:03
